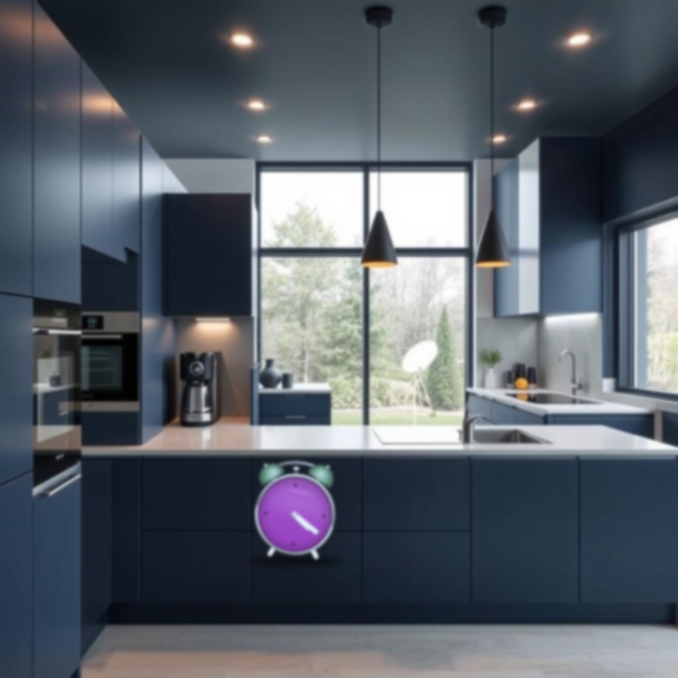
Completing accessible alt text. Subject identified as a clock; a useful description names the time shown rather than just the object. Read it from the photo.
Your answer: 4:21
